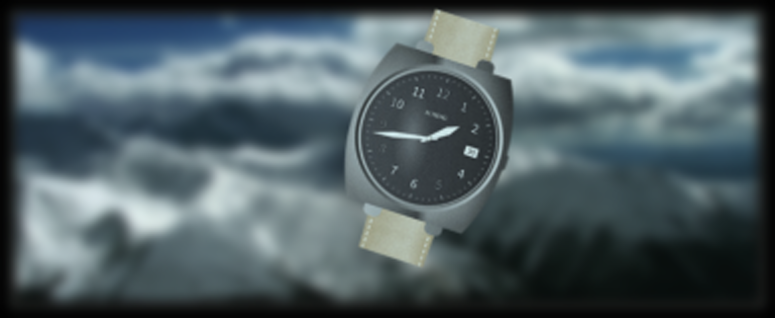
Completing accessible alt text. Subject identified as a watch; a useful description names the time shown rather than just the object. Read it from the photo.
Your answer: 1:43
